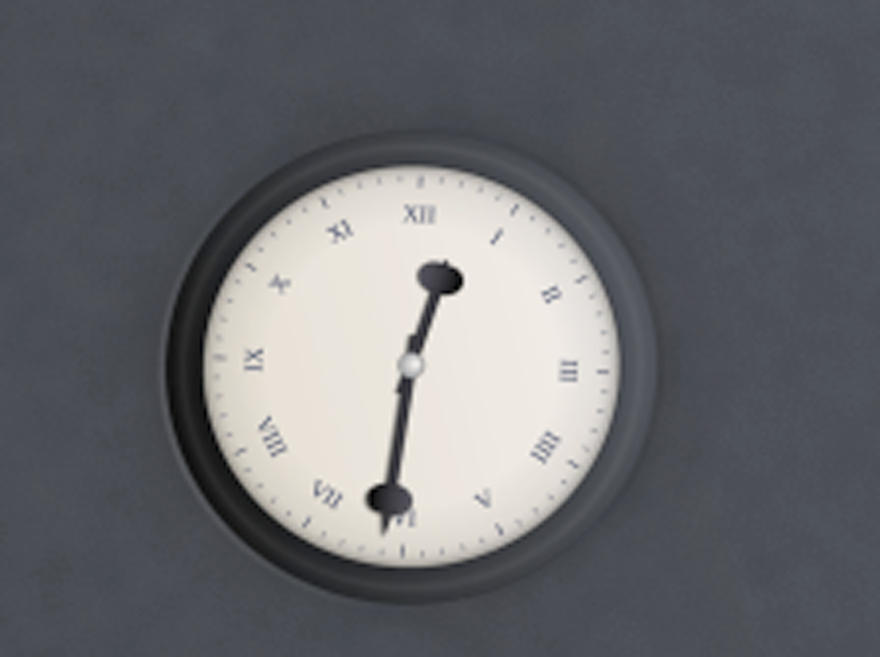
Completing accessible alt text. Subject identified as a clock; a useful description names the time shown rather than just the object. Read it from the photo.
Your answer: 12:31
